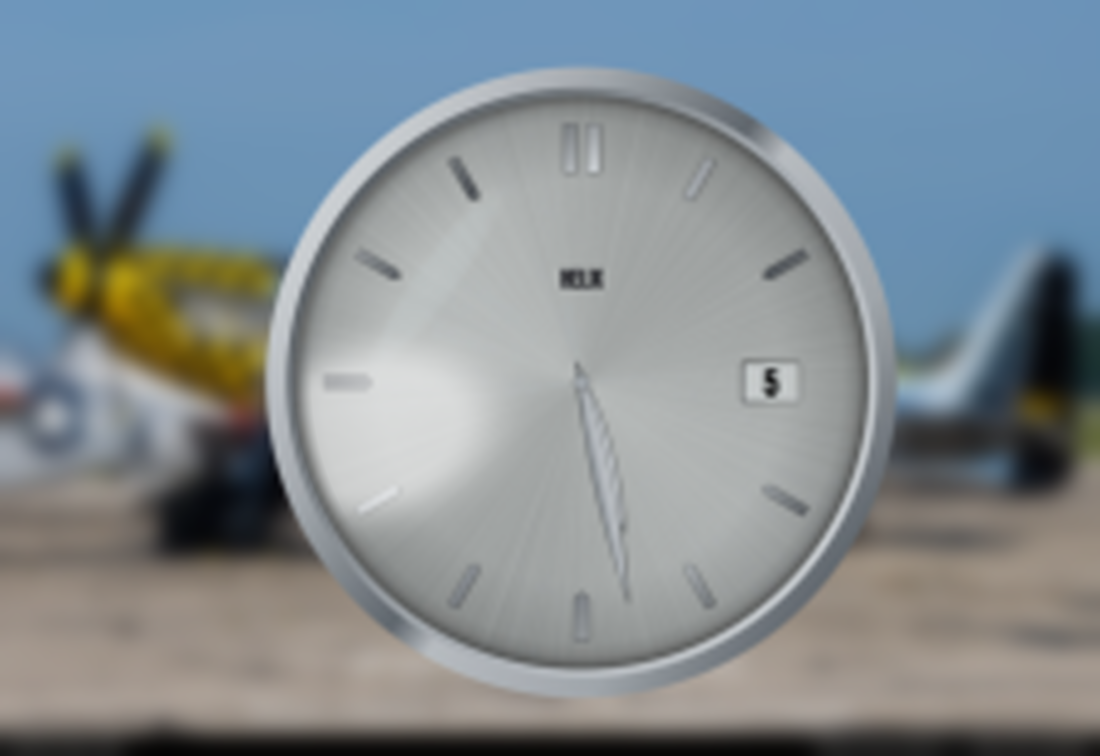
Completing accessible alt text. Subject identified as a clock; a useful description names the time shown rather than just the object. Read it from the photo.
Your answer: 5:28
